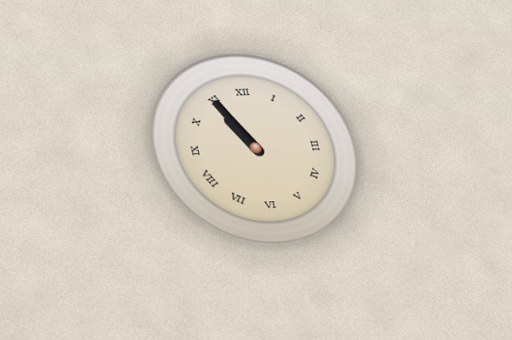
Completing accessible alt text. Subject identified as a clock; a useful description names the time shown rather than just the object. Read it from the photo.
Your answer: 10:55
